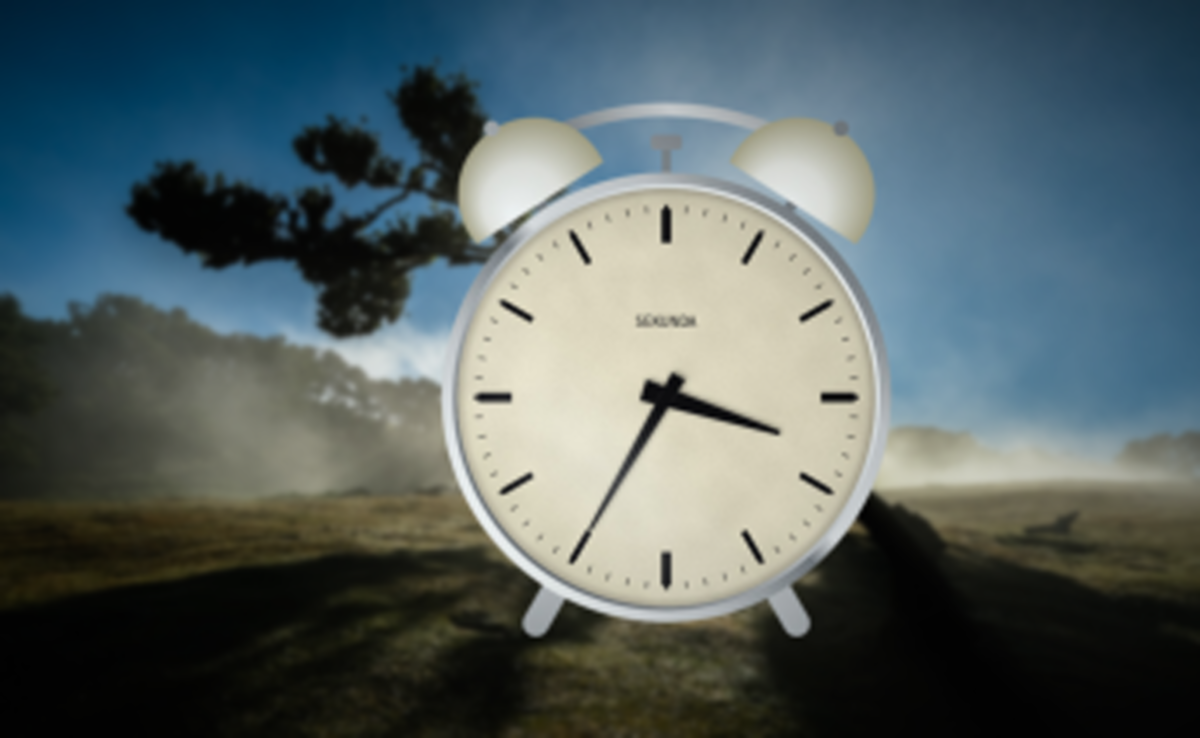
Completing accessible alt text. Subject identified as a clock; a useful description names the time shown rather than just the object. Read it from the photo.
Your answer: 3:35
